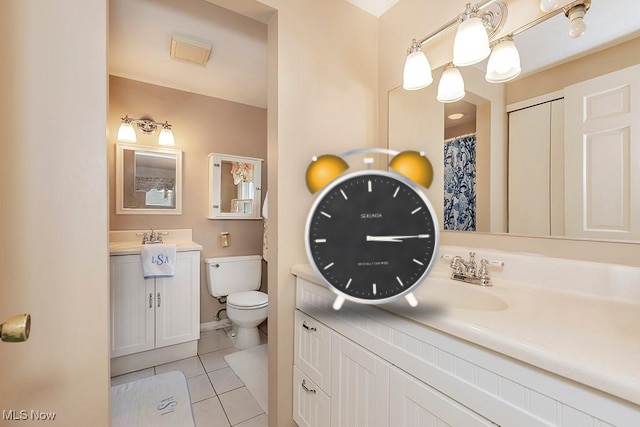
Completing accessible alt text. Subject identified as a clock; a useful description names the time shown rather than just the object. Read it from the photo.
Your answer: 3:15
